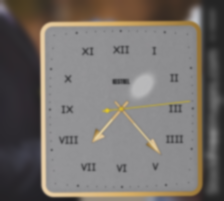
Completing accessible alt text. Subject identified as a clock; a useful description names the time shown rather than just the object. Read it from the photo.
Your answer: 7:23:14
